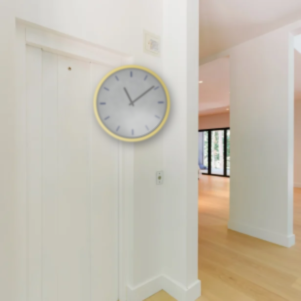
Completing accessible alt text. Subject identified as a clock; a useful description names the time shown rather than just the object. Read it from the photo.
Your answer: 11:09
